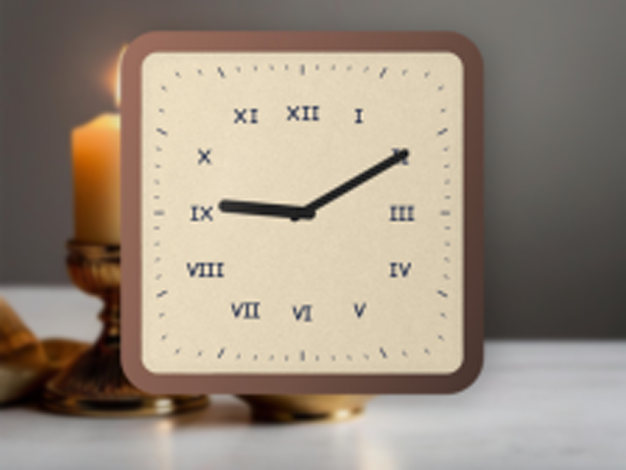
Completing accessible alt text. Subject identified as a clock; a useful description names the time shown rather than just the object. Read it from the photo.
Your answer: 9:10
